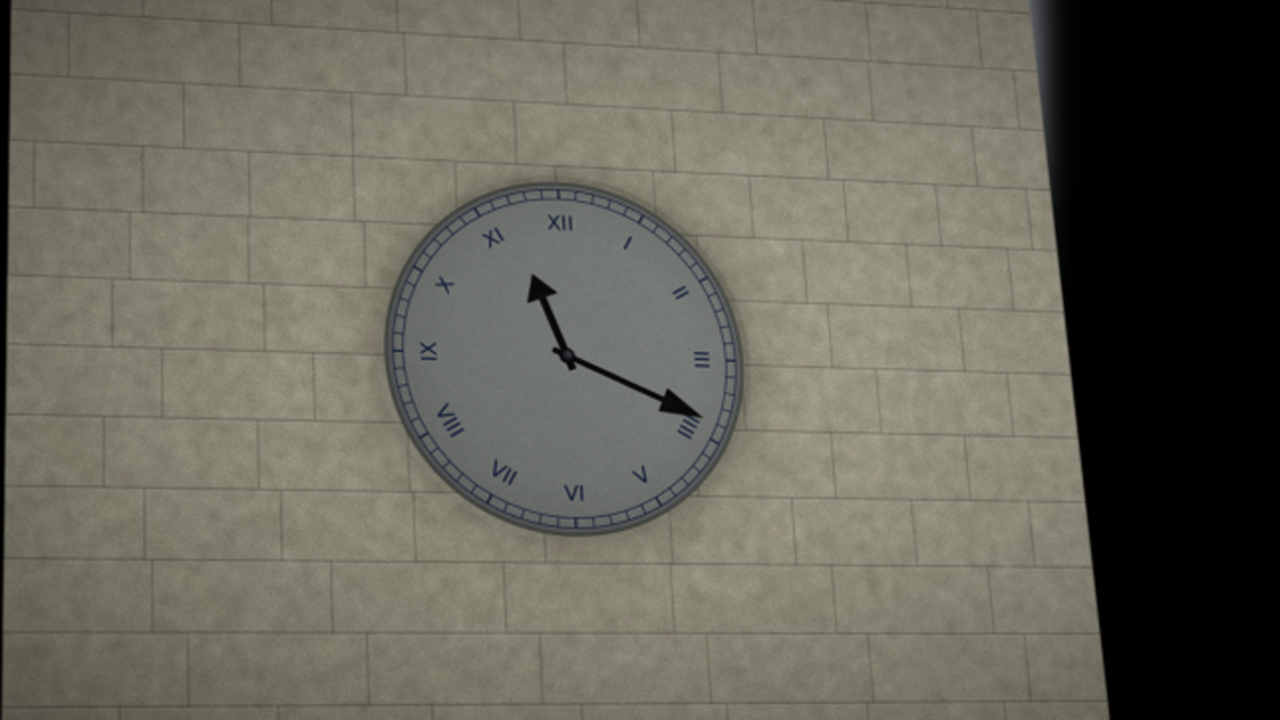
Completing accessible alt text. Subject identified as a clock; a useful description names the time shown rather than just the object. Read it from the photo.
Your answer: 11:19
